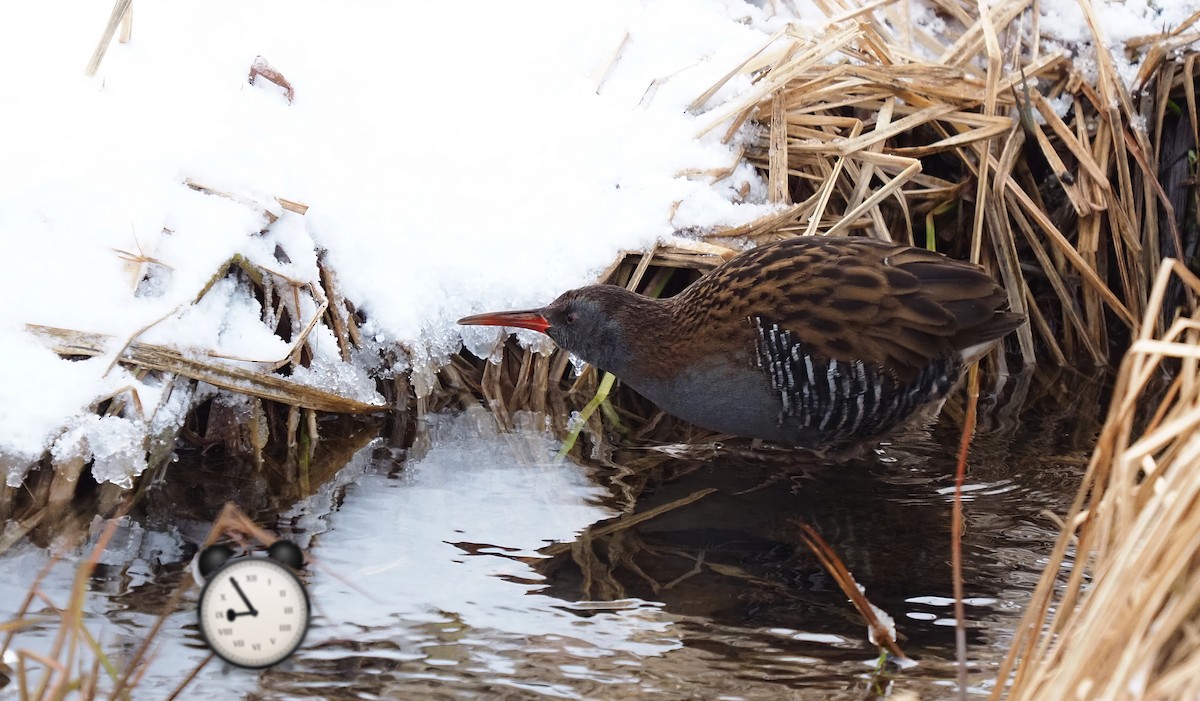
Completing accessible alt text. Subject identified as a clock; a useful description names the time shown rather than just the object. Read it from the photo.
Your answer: 8:55
